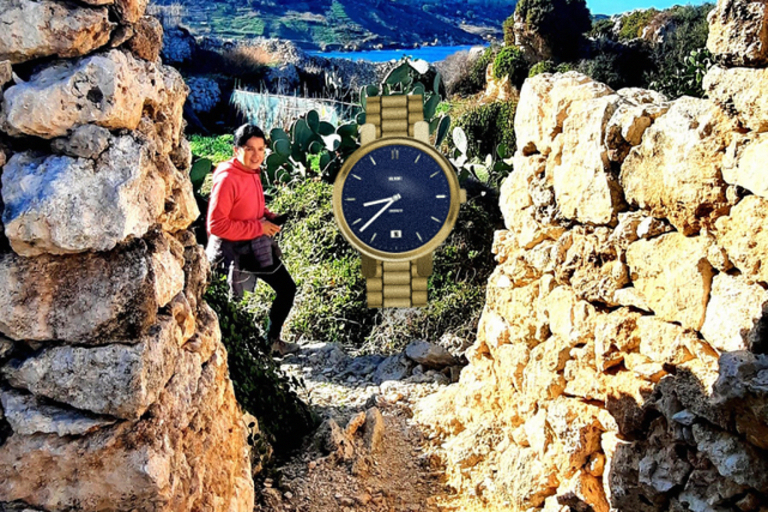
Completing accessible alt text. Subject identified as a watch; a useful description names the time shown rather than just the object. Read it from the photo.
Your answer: 8:38
